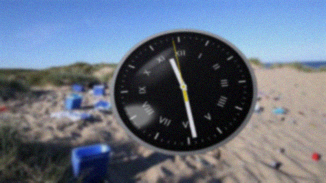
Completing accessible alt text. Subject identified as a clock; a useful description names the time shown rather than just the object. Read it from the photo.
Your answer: 11:28:59
